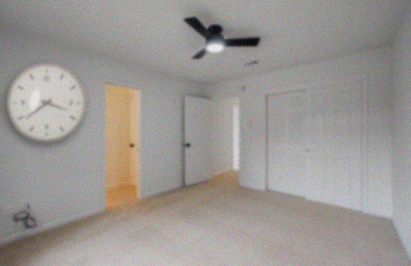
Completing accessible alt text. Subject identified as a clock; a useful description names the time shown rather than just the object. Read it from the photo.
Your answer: 3:39
